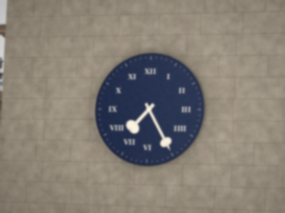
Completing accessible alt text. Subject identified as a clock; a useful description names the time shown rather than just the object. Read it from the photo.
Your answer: 7:25
